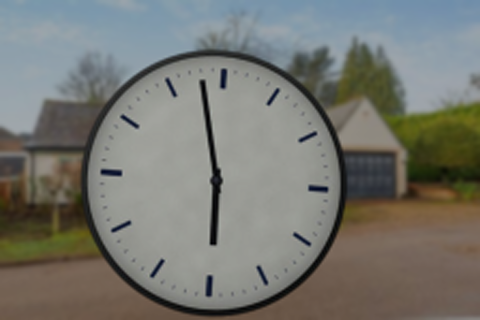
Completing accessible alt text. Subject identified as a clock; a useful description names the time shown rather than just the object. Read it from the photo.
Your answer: 5:58
